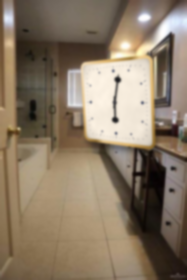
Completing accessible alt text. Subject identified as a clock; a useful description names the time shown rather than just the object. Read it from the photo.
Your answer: 6:02
